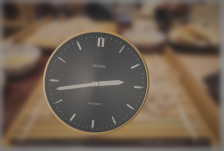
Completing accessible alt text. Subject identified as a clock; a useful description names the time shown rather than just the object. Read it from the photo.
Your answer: 2:43
